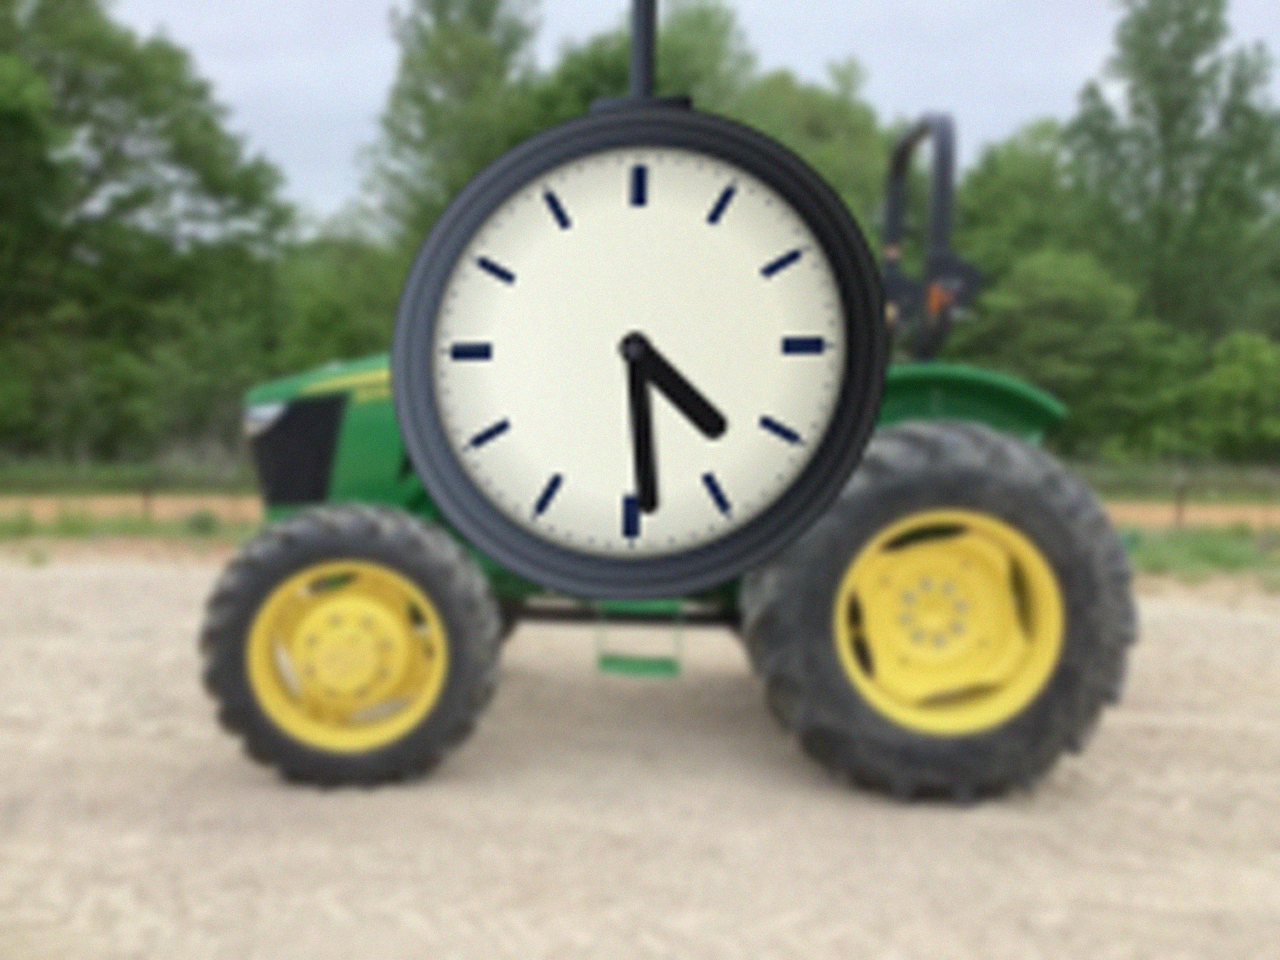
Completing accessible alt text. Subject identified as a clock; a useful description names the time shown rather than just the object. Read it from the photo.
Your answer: 4:29
